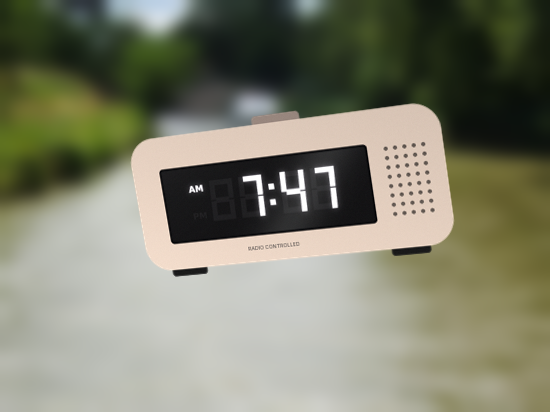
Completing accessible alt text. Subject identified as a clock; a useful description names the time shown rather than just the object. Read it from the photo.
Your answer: 7:47
